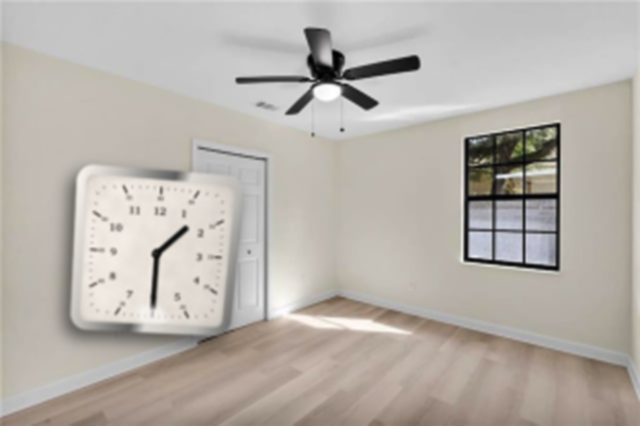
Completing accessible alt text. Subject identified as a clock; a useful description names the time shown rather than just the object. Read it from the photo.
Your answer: 1:30
